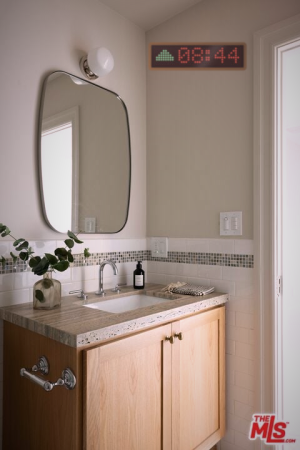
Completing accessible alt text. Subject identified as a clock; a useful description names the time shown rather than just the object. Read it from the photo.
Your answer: 8:44
